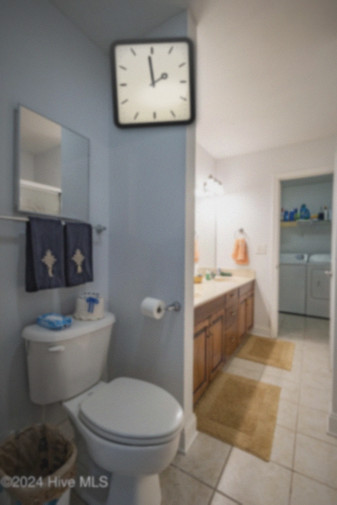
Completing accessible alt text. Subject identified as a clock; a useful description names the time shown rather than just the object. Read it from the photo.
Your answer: 1:59
